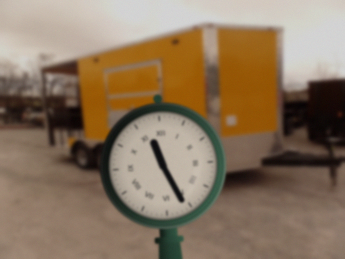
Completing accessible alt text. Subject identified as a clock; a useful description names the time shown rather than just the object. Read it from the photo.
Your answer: 11:26
